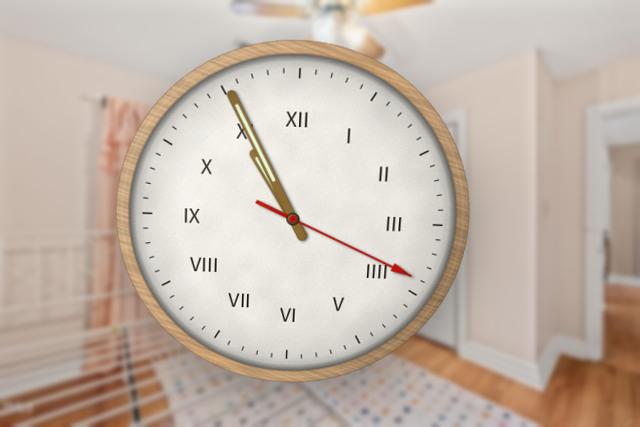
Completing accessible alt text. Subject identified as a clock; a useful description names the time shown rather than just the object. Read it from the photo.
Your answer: 10:55:19
